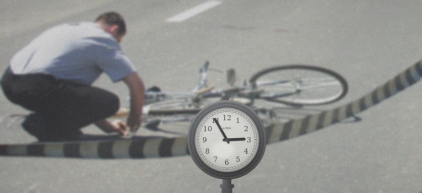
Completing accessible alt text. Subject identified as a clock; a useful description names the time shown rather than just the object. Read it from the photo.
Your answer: 2:55
